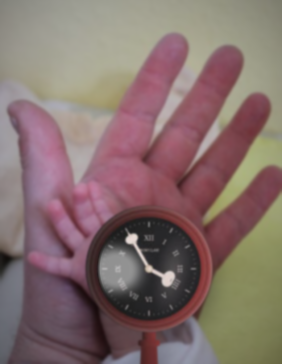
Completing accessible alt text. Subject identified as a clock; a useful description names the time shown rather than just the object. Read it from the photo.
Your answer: 3:55
